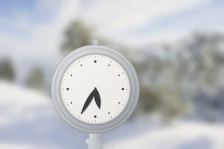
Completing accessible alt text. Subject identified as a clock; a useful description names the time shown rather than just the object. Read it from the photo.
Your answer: 5:35
